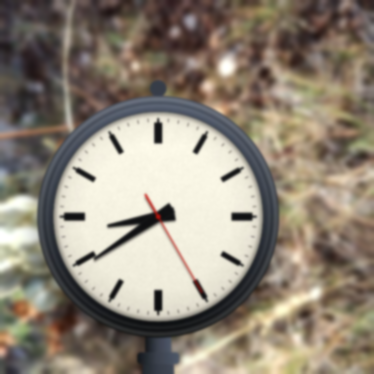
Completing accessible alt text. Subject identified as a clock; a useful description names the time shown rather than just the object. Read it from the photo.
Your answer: 8:39:25
